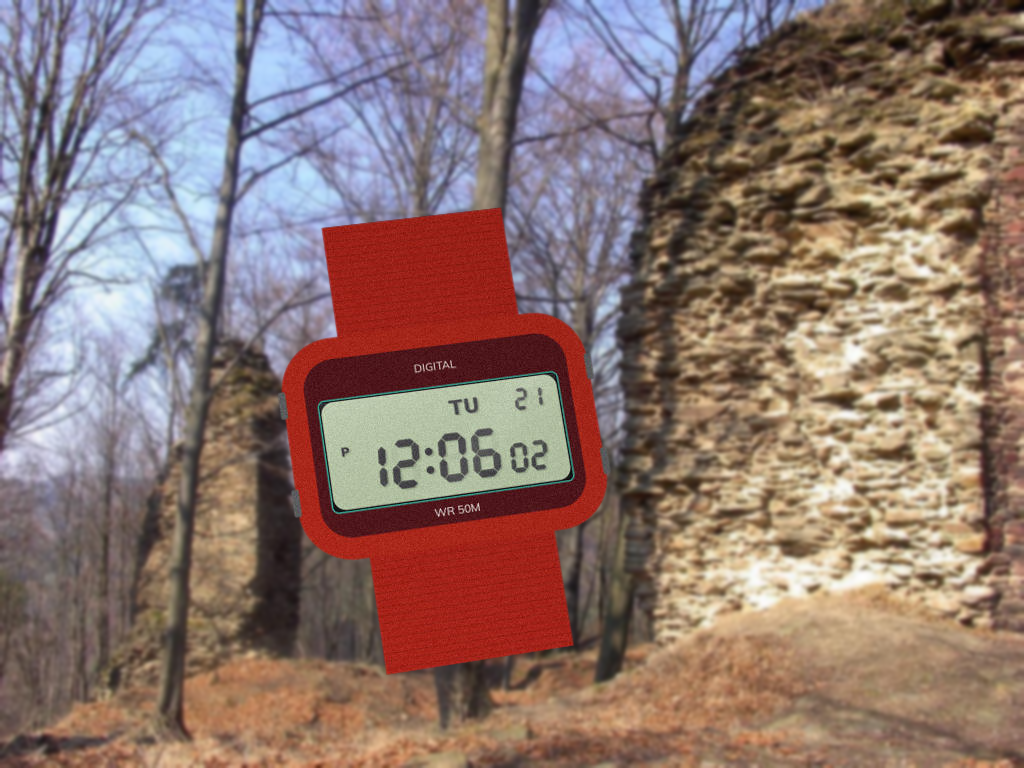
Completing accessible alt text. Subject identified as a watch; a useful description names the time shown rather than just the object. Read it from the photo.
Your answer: 12:06:02
